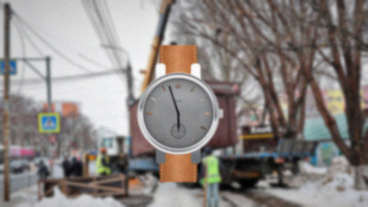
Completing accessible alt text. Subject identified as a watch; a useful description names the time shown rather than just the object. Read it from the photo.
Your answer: 5:57
